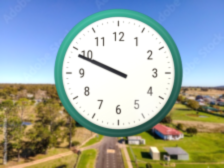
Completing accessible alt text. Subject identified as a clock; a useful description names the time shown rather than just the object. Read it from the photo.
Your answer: 9:49
